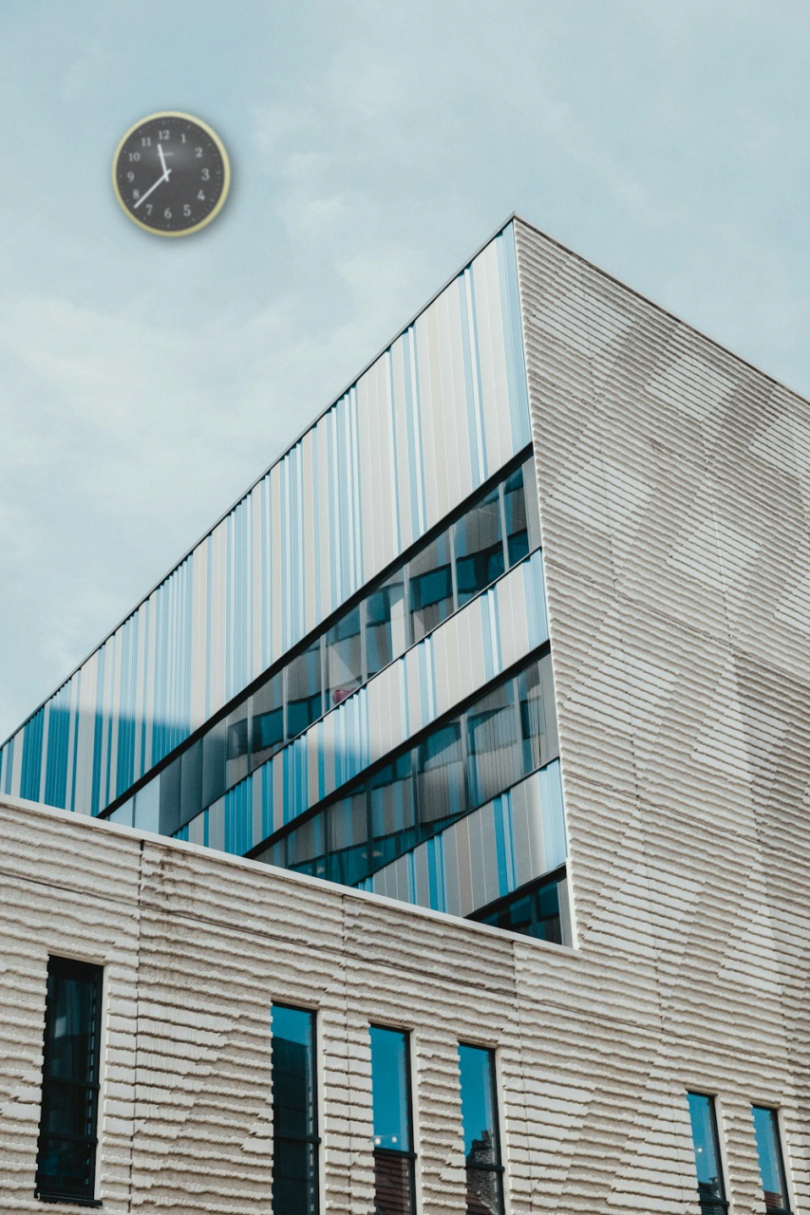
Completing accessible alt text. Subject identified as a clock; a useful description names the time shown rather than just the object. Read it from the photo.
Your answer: 11:38
